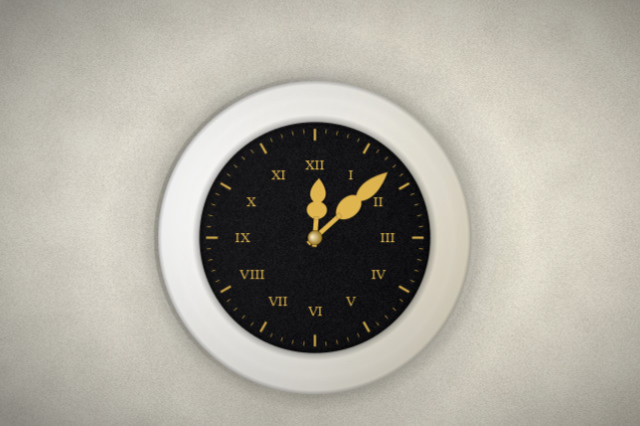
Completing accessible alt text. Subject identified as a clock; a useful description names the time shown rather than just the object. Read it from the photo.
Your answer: 12:08
